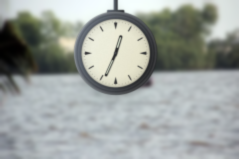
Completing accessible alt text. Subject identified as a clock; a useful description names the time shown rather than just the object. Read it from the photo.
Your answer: 12:34
